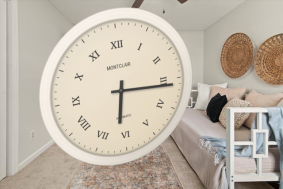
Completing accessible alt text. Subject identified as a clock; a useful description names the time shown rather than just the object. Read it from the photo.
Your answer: 6:16
